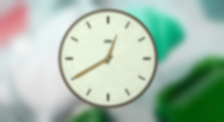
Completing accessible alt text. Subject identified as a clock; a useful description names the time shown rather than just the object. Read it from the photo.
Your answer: 12:40
